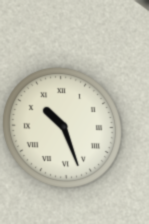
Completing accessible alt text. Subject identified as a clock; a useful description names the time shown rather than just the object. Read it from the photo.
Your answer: 10:27
